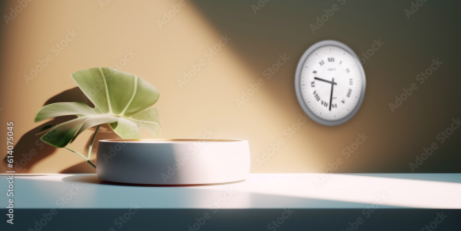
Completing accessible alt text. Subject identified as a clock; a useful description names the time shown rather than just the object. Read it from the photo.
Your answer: 9:32
